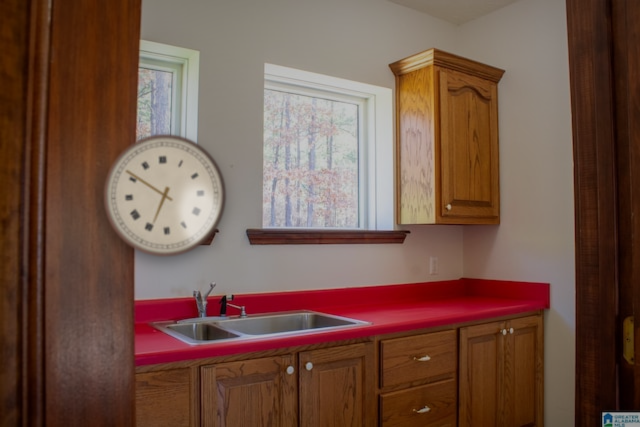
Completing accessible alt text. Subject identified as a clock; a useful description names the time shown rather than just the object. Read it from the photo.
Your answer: 6:51
